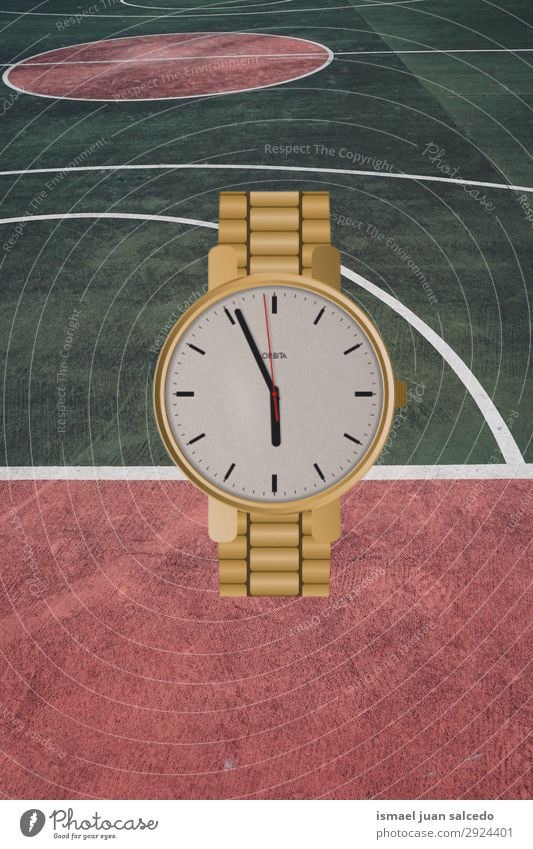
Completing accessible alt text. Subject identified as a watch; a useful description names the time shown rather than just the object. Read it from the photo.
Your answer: 5:55:59
